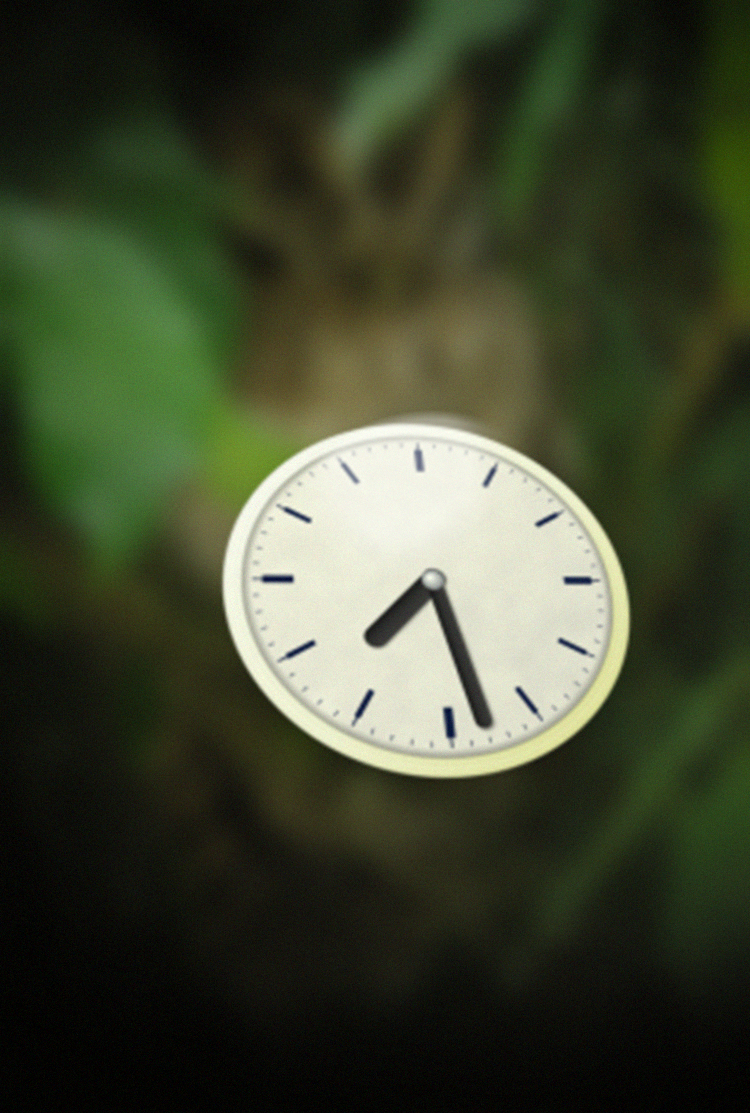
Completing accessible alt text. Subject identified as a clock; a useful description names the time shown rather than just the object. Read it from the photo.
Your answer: 7:28
